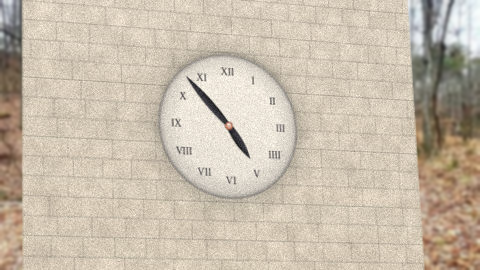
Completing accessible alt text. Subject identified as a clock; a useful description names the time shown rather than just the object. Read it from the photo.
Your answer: 4:53
